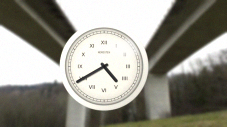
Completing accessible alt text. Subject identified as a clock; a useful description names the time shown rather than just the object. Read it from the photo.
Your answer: 4:40
